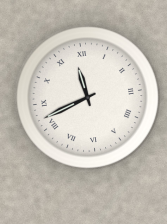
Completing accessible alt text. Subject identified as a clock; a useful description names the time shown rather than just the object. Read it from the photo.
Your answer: 11:42
